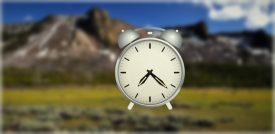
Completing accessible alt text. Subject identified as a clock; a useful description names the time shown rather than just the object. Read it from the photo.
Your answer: 7:22
